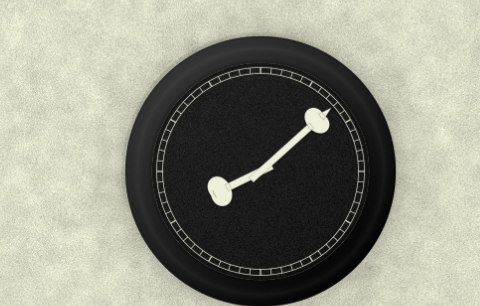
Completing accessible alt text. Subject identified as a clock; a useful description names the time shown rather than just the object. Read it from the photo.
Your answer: 8:08
